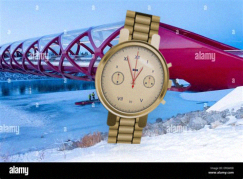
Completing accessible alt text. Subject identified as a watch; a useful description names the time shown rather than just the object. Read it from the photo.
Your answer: 12:56
